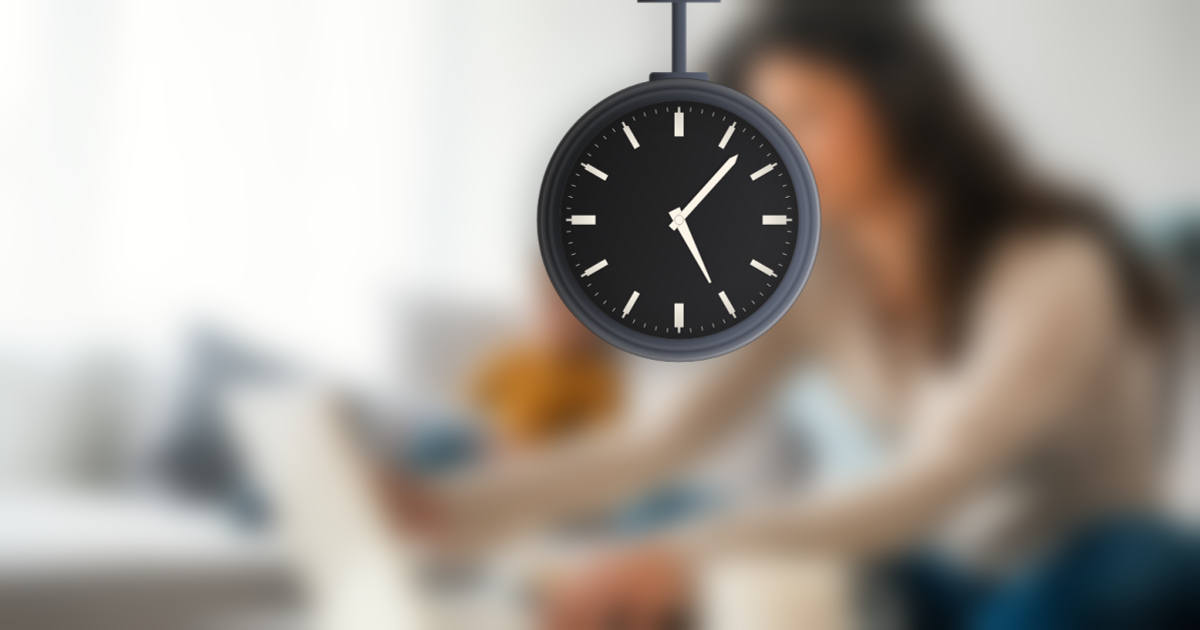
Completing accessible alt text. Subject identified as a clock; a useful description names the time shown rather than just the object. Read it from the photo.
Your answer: 5:07
